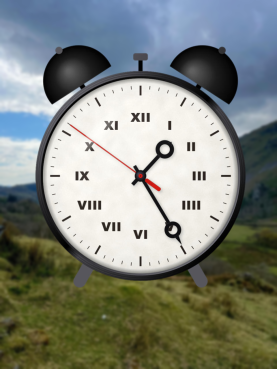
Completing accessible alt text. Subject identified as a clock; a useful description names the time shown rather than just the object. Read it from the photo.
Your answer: 1:24:51
